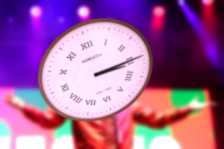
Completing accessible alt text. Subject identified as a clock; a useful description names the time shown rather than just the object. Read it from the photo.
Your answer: 3:15
